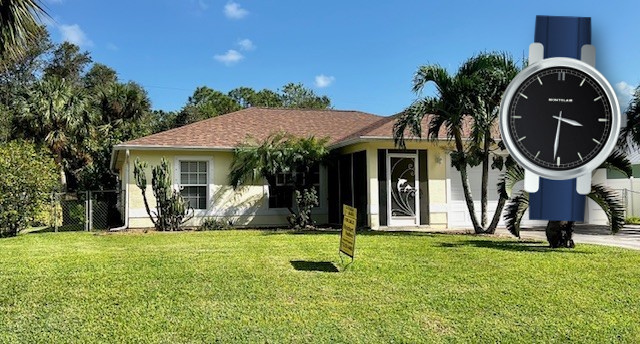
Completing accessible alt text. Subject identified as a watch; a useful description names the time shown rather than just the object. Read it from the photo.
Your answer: 3:31
